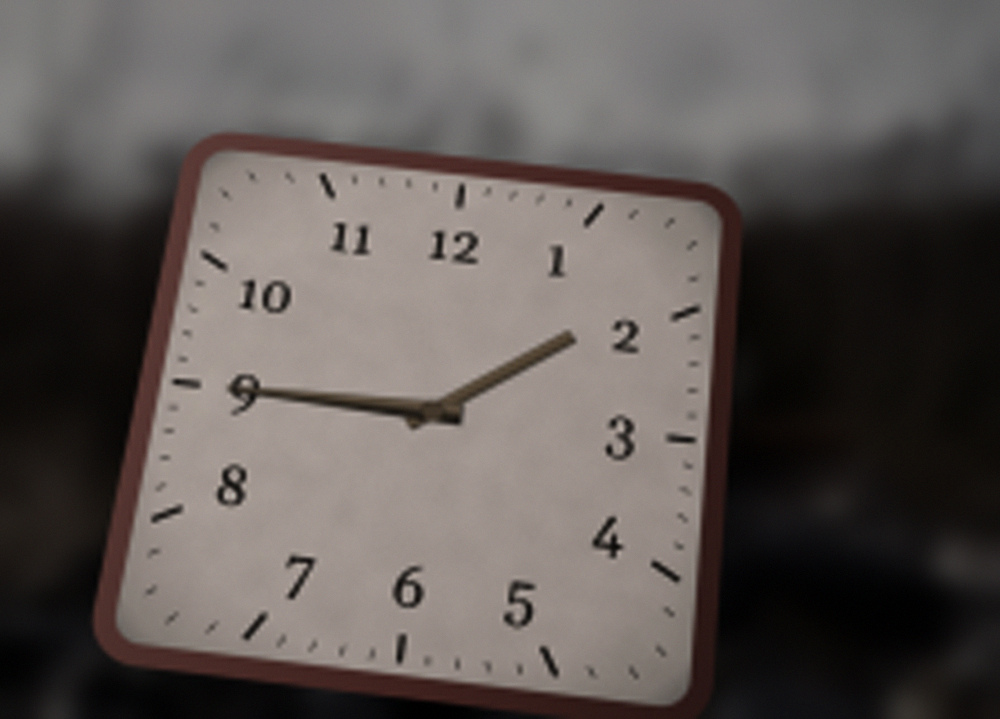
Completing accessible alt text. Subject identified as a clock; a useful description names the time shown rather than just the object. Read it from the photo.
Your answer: 1:45
